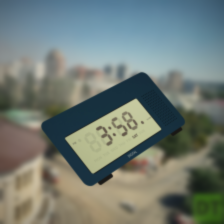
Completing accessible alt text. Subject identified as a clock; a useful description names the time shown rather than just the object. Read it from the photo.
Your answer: 3:58
